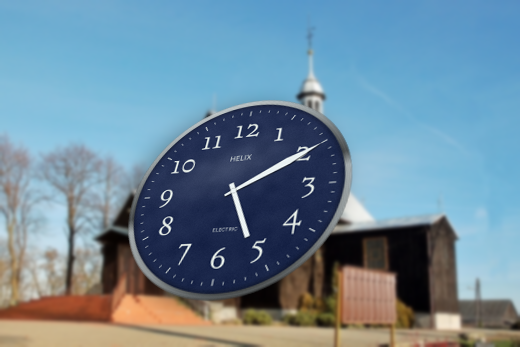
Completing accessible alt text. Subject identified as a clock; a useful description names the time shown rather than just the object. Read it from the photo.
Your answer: 5:10
